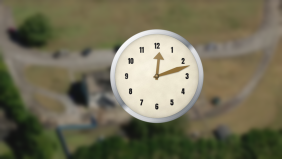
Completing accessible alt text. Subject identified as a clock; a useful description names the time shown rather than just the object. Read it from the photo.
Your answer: 12:12
